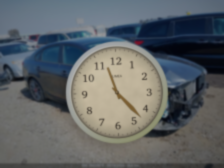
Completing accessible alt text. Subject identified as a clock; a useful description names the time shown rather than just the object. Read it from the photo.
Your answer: 11:23
